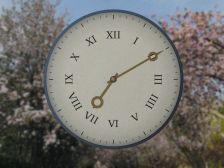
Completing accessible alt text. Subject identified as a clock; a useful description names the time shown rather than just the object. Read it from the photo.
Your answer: 7:10
